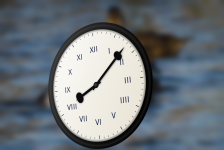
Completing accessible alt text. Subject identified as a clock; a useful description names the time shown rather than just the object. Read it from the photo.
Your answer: 8:08
